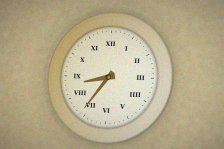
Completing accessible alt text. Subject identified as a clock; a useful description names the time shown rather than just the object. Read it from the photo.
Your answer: 8:36
